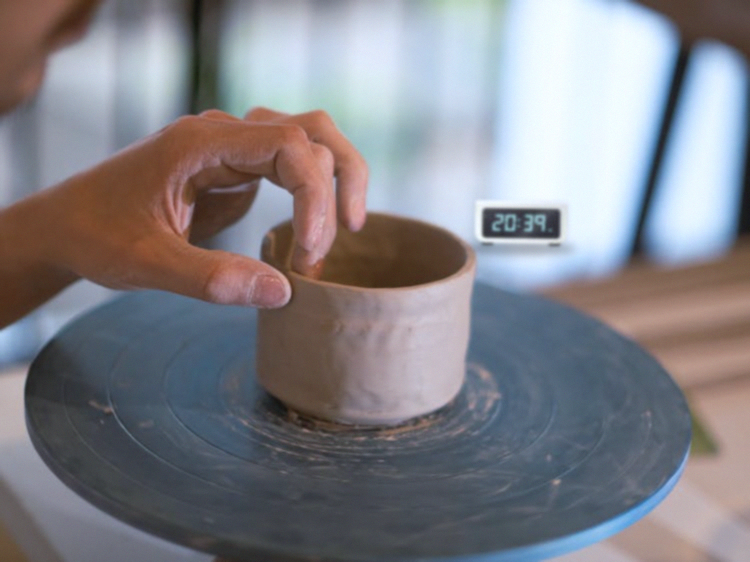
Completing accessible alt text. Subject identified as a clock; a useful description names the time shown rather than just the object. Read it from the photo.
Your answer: 20:39
